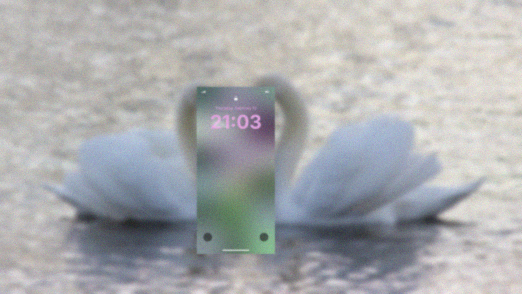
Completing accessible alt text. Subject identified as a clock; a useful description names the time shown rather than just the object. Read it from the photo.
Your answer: 21:03
